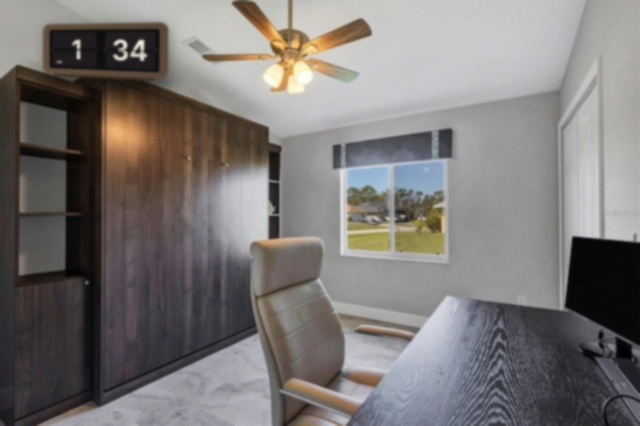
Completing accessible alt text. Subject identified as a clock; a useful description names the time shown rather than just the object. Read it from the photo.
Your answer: 1:34
